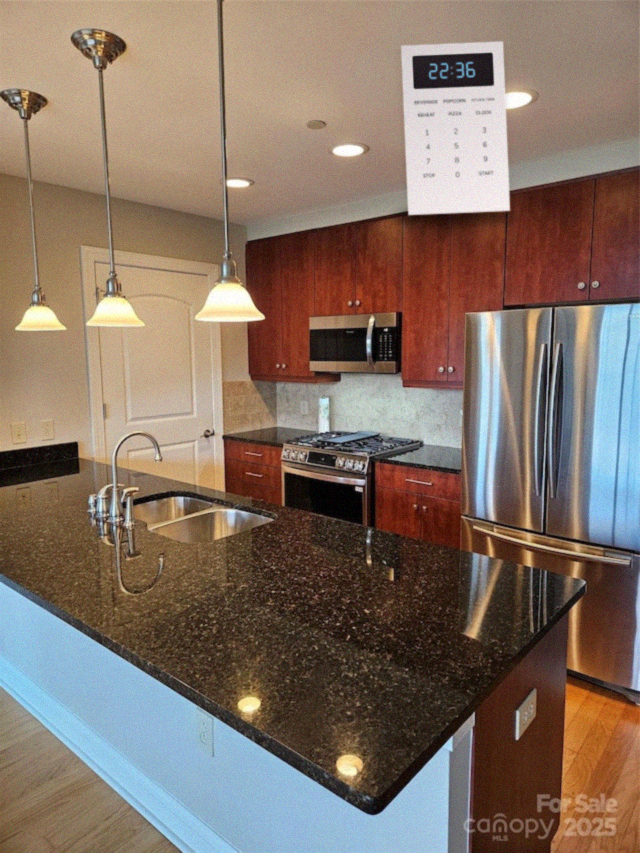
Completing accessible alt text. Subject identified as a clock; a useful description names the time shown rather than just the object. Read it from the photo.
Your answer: 22:36
